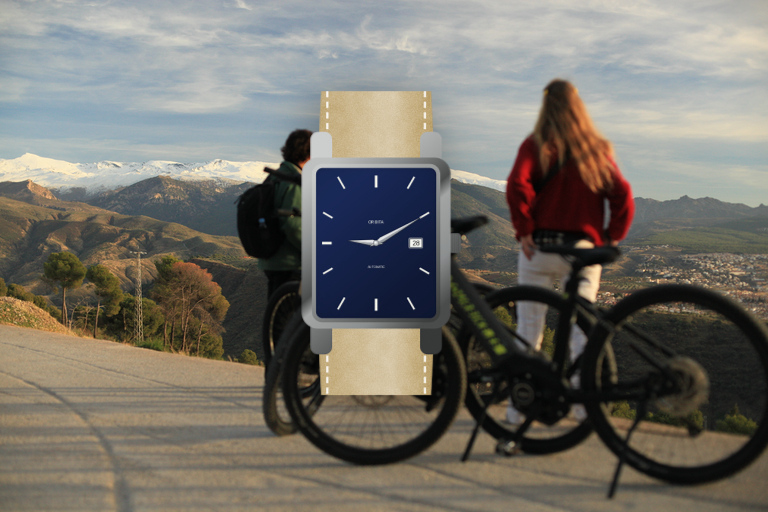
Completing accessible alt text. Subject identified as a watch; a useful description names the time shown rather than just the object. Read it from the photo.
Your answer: 9:10
